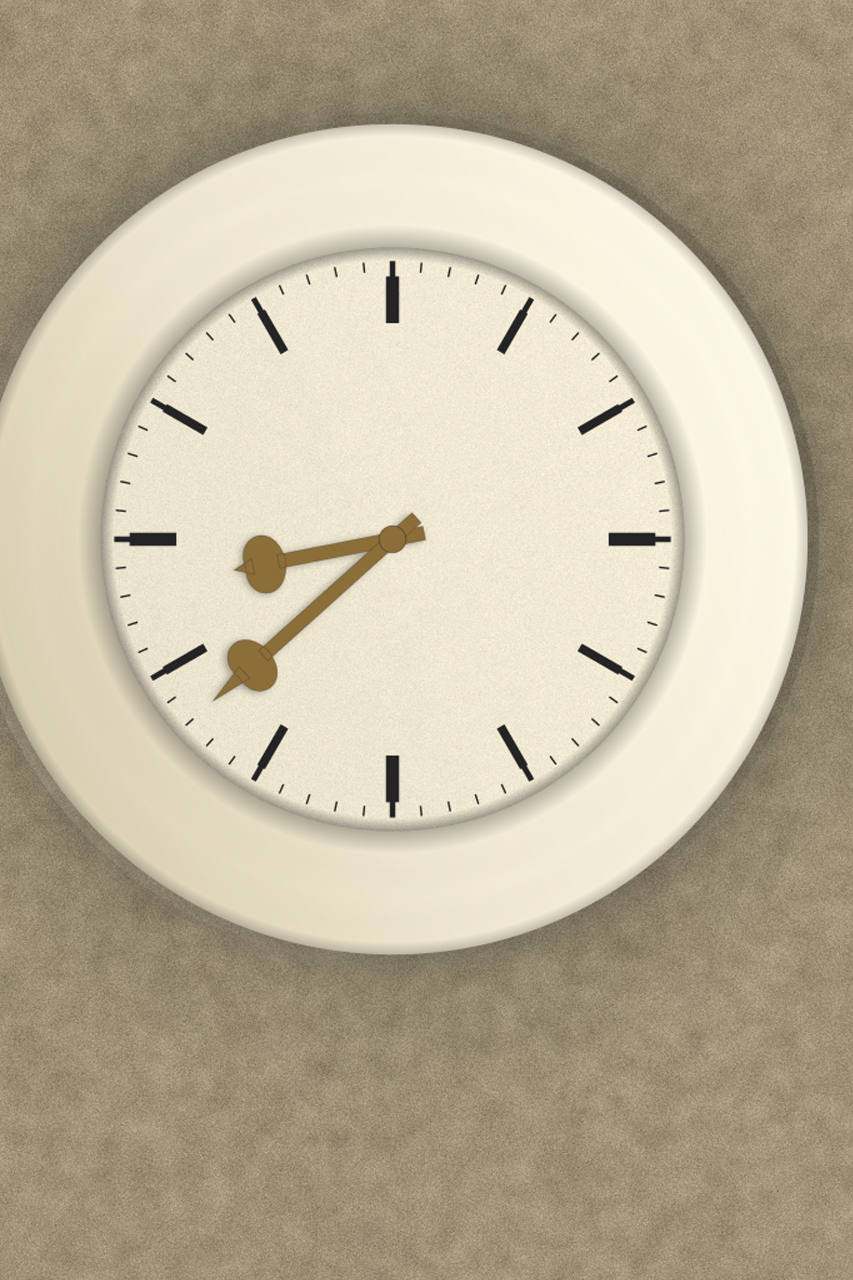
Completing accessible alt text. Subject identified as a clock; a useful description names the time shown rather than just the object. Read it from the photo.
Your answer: 8:38
